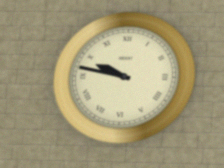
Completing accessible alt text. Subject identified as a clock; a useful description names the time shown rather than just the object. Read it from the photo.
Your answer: 9:47
